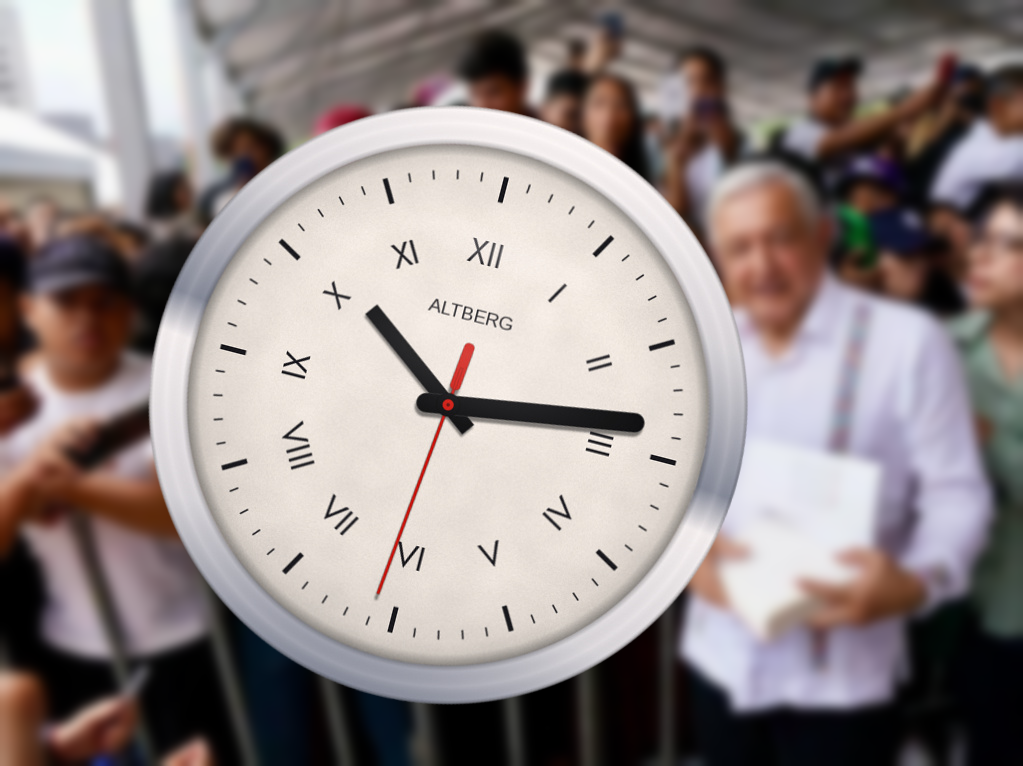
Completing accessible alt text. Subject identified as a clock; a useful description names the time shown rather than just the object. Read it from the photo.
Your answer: 10:13:31
